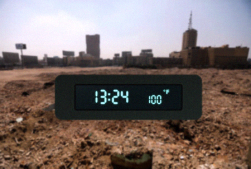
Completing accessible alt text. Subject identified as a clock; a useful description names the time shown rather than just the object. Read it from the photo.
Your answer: 13:24
